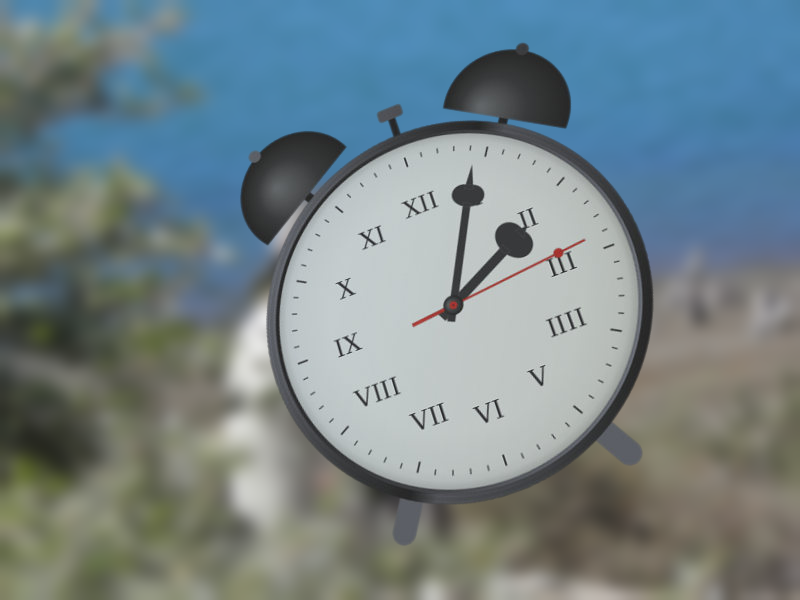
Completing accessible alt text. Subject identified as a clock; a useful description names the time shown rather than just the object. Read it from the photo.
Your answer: 2:04:14
